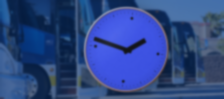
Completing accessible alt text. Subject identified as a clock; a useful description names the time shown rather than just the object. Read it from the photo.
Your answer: 1:47
